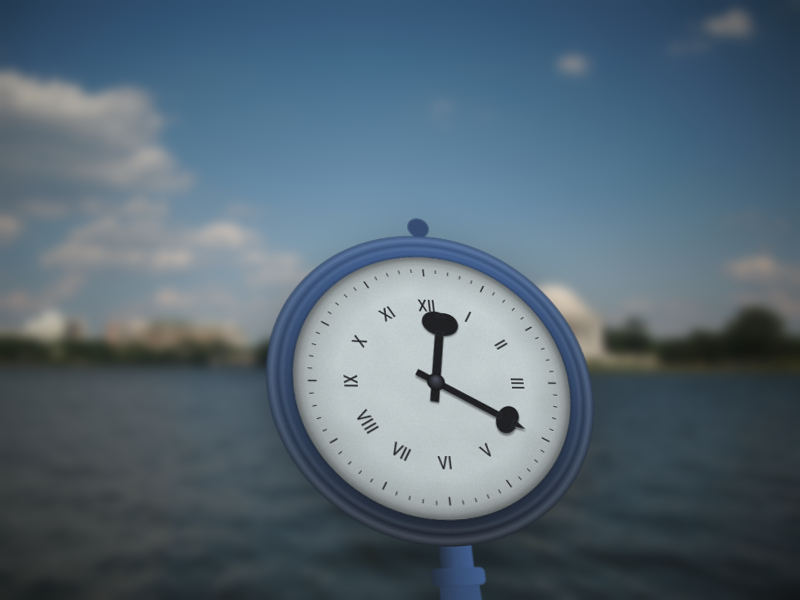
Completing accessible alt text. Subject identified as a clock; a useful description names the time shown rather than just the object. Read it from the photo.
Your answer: 12:20
